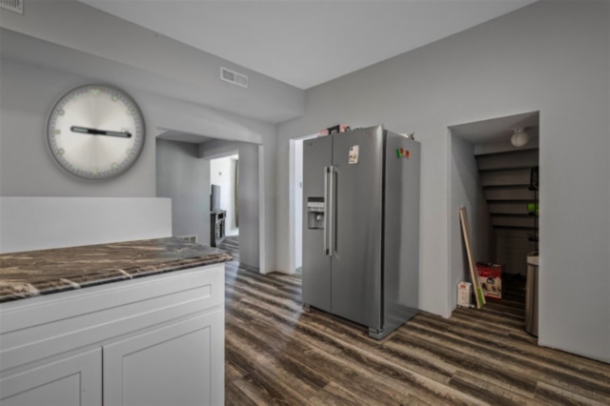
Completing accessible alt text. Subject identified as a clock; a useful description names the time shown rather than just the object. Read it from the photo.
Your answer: 9:16
